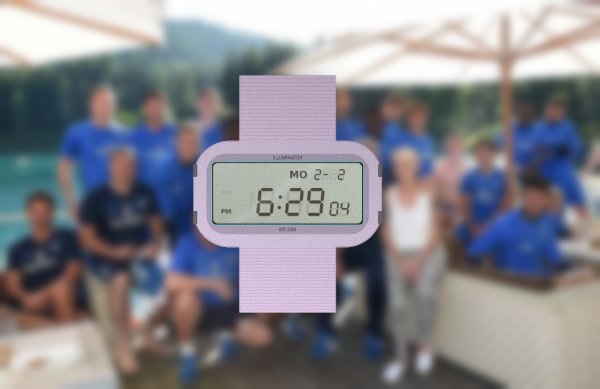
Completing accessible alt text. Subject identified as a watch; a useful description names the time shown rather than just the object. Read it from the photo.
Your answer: 6:29:04
